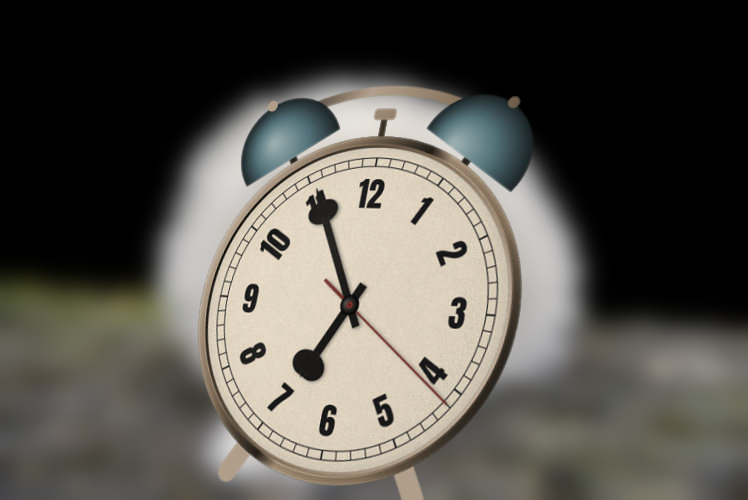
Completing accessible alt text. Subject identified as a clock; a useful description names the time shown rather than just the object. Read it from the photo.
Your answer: 6:55:21
